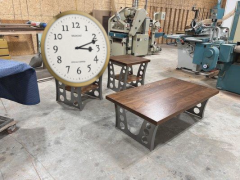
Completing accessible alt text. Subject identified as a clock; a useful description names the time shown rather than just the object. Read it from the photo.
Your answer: 3:12
